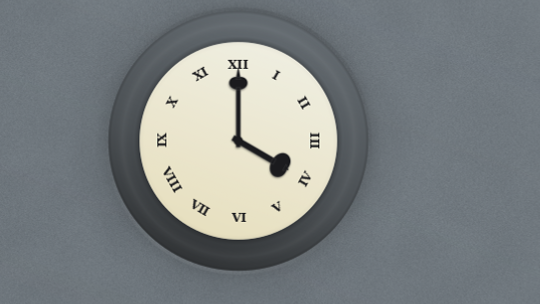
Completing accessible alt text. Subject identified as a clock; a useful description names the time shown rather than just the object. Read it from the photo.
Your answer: 4:00
